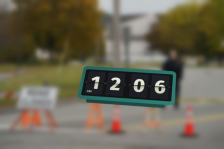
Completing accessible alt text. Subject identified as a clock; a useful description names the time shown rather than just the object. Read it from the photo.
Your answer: 12:06
